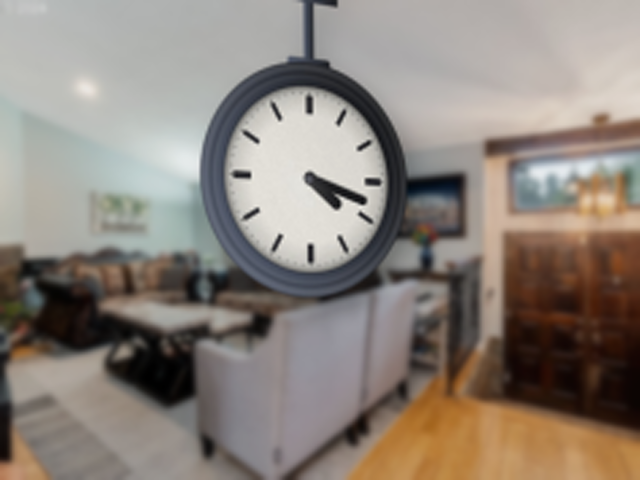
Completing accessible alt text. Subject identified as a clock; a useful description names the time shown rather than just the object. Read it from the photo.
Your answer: 4:18
